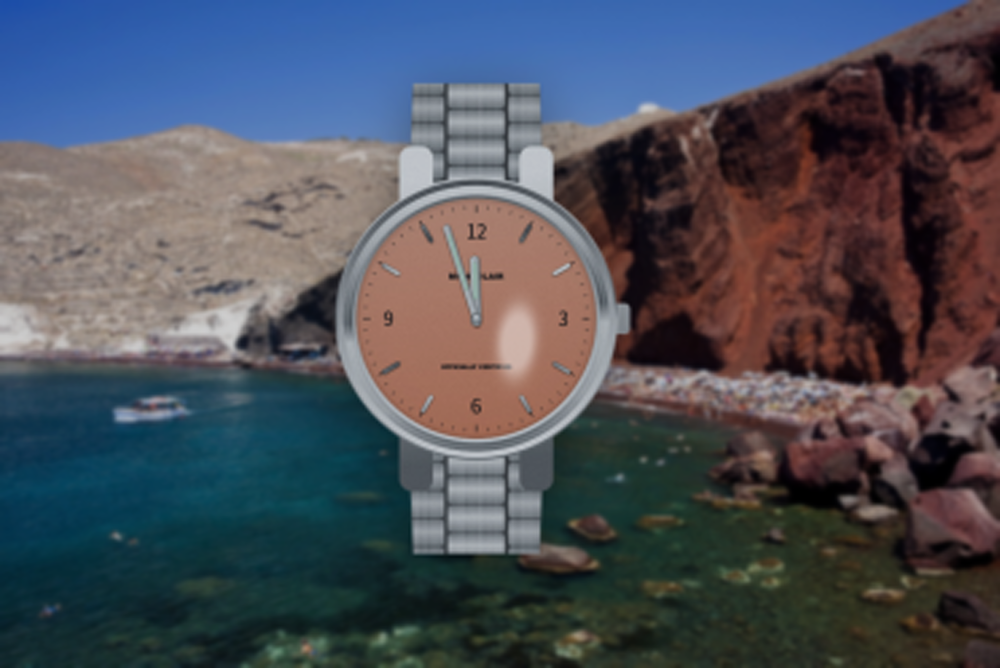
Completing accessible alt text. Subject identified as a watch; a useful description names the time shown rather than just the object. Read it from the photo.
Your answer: 11:57
